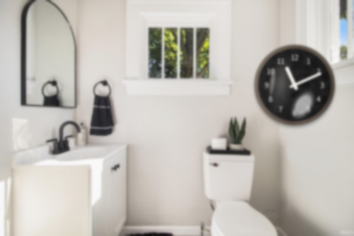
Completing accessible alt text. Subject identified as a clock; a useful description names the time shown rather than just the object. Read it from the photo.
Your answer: 11:11
